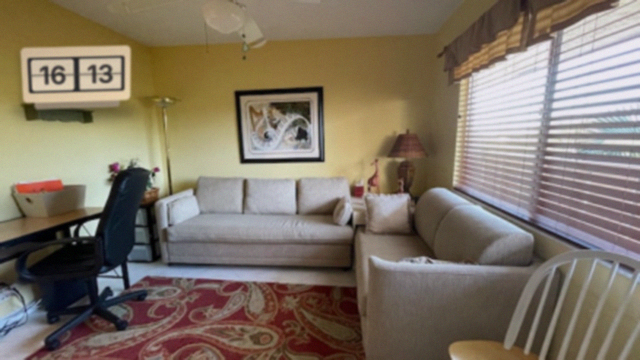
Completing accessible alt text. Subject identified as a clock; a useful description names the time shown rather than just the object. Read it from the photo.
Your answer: 16:13
